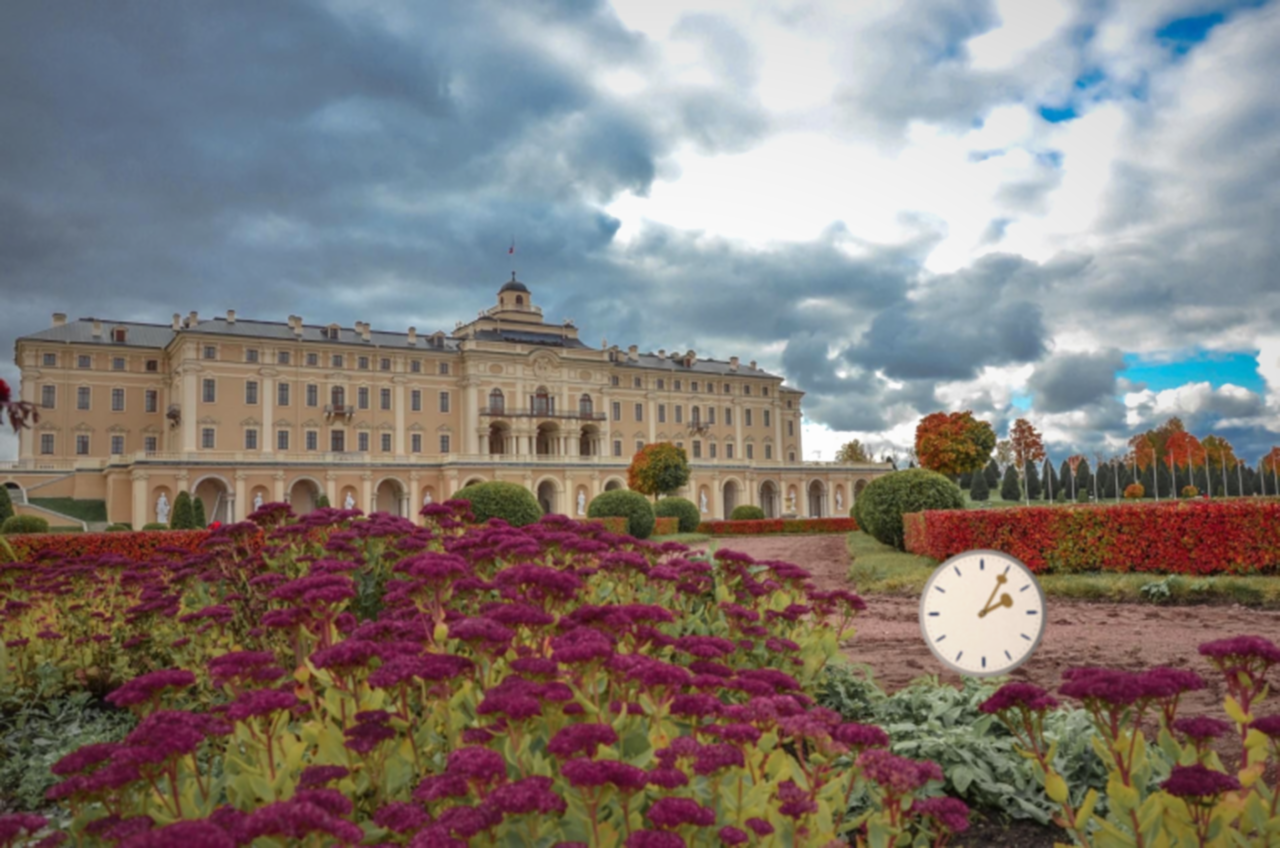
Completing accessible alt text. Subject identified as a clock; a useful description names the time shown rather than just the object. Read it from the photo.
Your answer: 2:05
